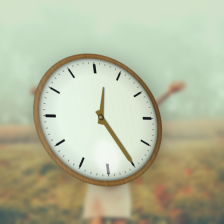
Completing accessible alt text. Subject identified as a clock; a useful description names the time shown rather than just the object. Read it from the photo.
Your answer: 12:25
